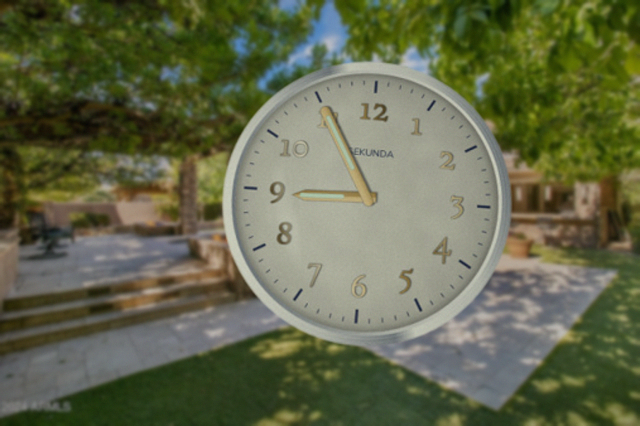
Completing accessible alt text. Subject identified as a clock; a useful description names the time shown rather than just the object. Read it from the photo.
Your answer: 8:55
